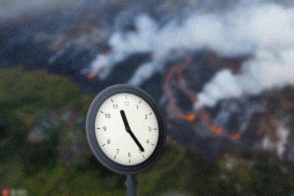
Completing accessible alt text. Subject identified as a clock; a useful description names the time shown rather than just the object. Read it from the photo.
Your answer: 11:24
